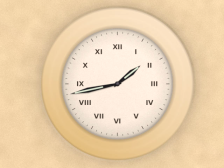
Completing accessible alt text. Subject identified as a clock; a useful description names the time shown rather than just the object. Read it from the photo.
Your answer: 1:43
